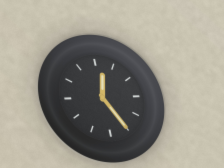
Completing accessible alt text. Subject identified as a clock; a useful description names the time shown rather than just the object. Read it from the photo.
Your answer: 12:25
